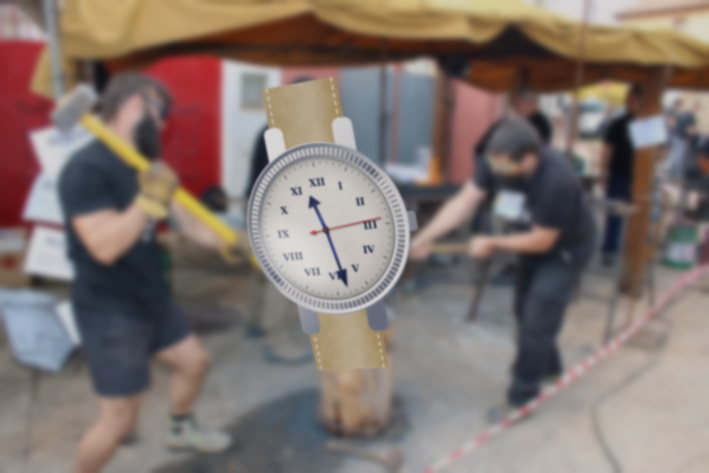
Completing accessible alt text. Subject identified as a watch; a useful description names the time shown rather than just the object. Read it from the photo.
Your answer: 11:28:14
